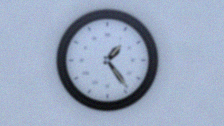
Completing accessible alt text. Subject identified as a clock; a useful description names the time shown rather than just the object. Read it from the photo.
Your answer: 1:24
